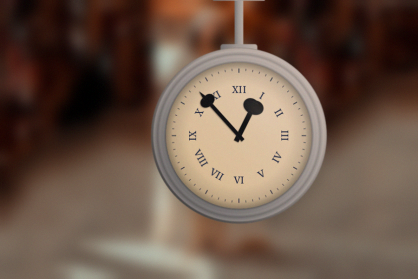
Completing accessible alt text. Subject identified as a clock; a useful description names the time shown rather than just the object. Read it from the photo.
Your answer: 12:53
